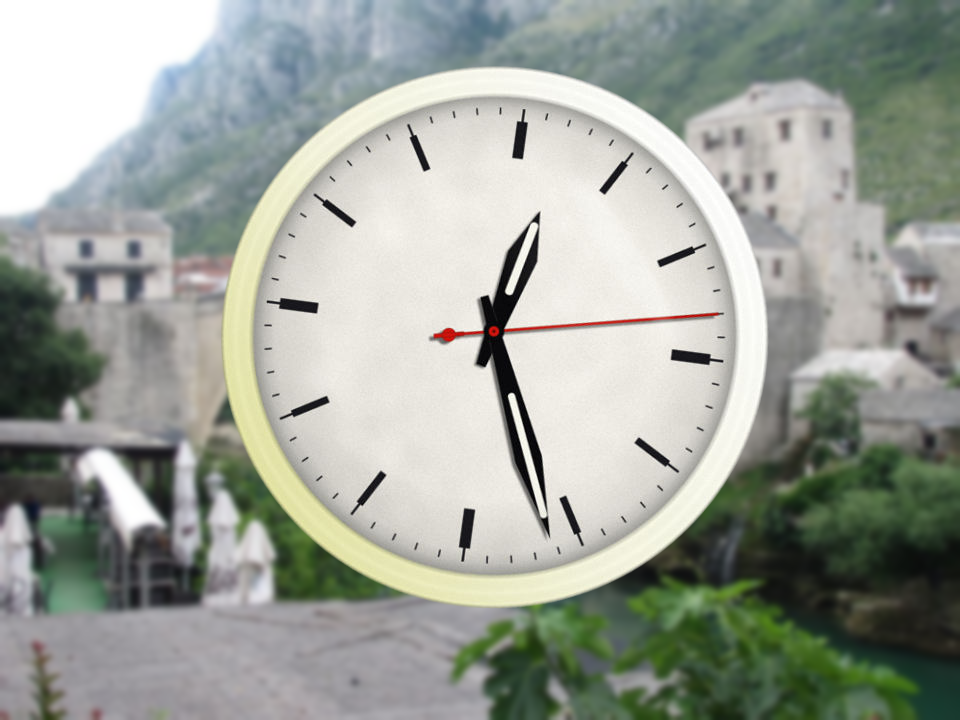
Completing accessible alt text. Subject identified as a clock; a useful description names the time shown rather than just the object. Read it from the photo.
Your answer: 12:26:13
